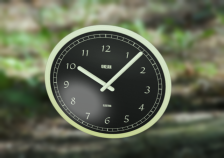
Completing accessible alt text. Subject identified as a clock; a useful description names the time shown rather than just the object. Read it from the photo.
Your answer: 10:07
